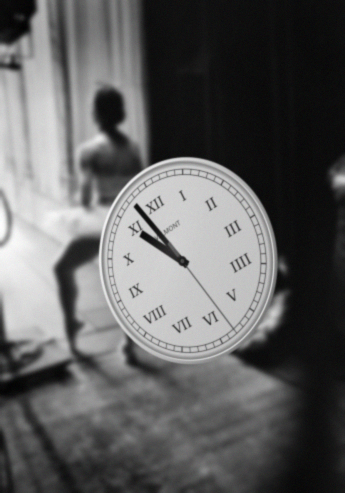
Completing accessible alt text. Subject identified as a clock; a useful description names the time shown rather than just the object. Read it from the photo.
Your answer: 10:57:28
